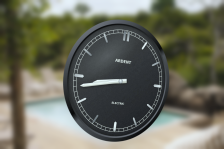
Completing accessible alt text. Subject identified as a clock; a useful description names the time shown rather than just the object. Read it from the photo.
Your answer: 8:43
